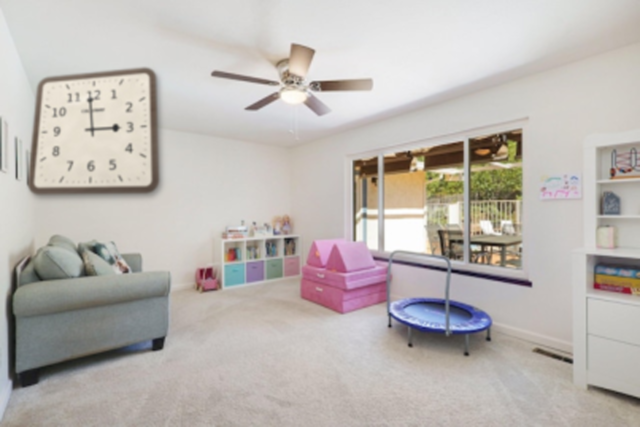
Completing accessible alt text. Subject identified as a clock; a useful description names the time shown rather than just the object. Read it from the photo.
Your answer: 2:59
